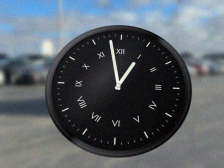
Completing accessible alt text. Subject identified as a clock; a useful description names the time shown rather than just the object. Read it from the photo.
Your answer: 12:58
